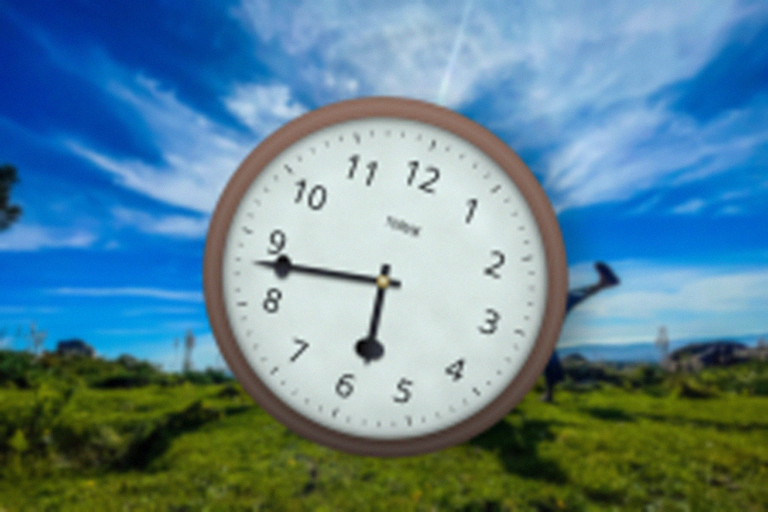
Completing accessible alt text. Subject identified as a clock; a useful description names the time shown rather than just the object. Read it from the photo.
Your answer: 5:43
